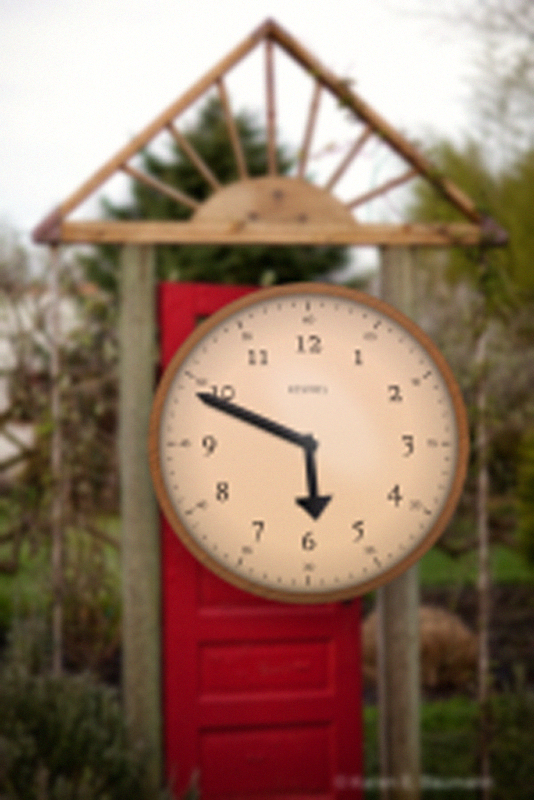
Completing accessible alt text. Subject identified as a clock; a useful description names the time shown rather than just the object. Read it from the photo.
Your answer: 5:49
